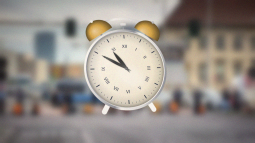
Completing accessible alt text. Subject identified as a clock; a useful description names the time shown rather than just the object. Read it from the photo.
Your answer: 10:50
